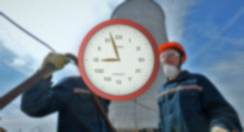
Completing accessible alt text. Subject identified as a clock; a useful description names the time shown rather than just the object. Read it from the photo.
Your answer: 8:57
